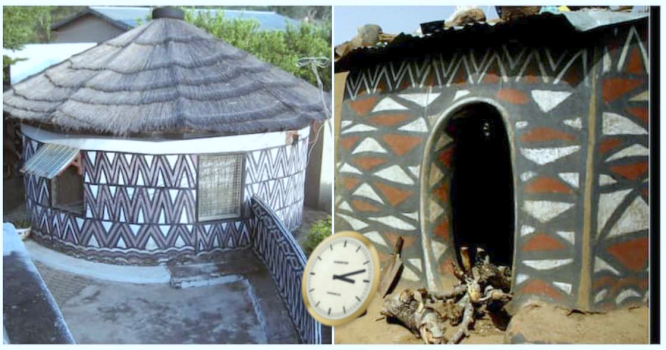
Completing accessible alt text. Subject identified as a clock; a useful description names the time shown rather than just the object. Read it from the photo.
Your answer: 3:12
